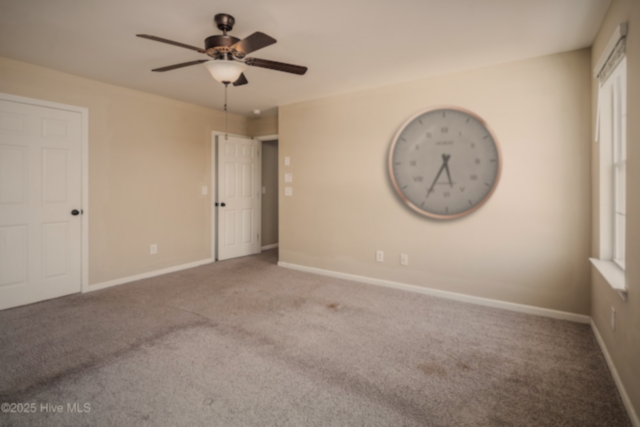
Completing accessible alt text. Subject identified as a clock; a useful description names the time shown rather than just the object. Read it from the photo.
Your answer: 5:35
